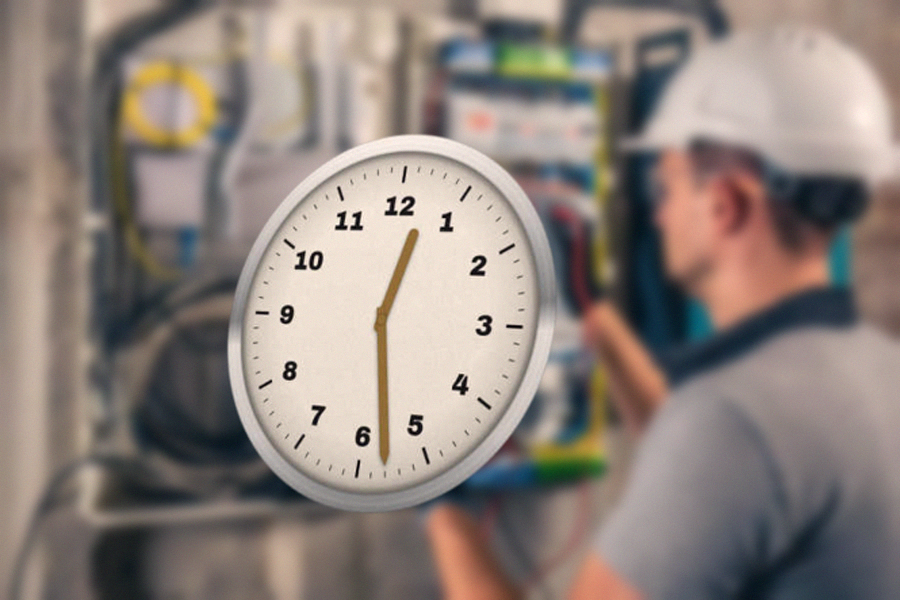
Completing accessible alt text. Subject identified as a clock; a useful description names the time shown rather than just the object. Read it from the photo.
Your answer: 12:28
